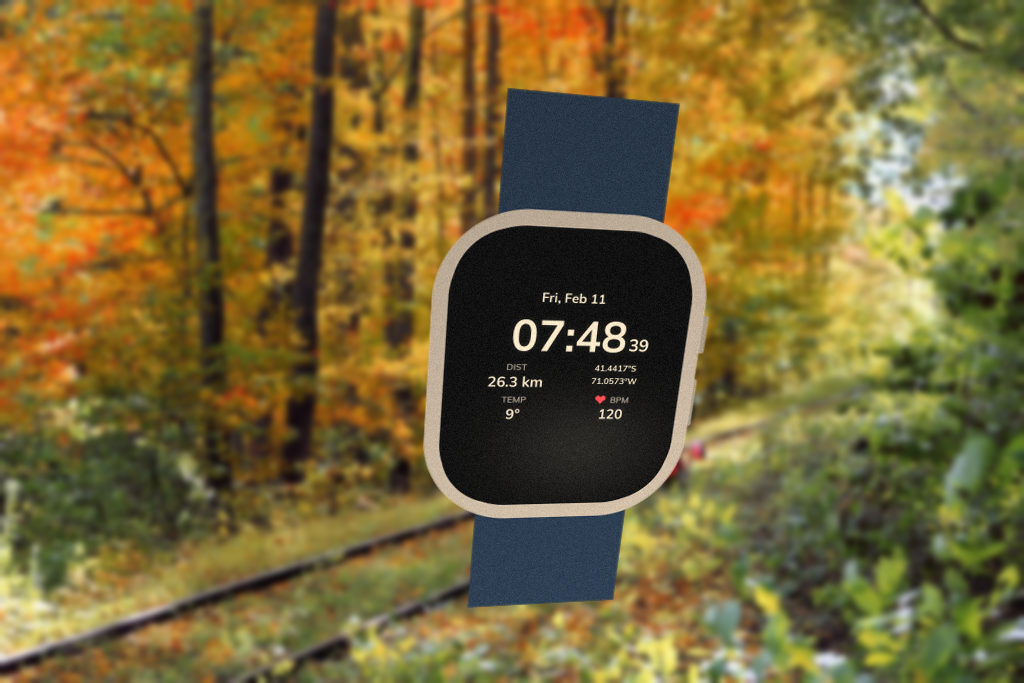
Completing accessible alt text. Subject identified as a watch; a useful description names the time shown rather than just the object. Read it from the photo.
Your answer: 7:48:39
